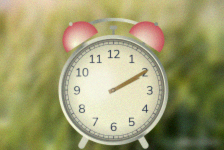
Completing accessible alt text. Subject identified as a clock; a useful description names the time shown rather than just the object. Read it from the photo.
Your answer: 2:10
